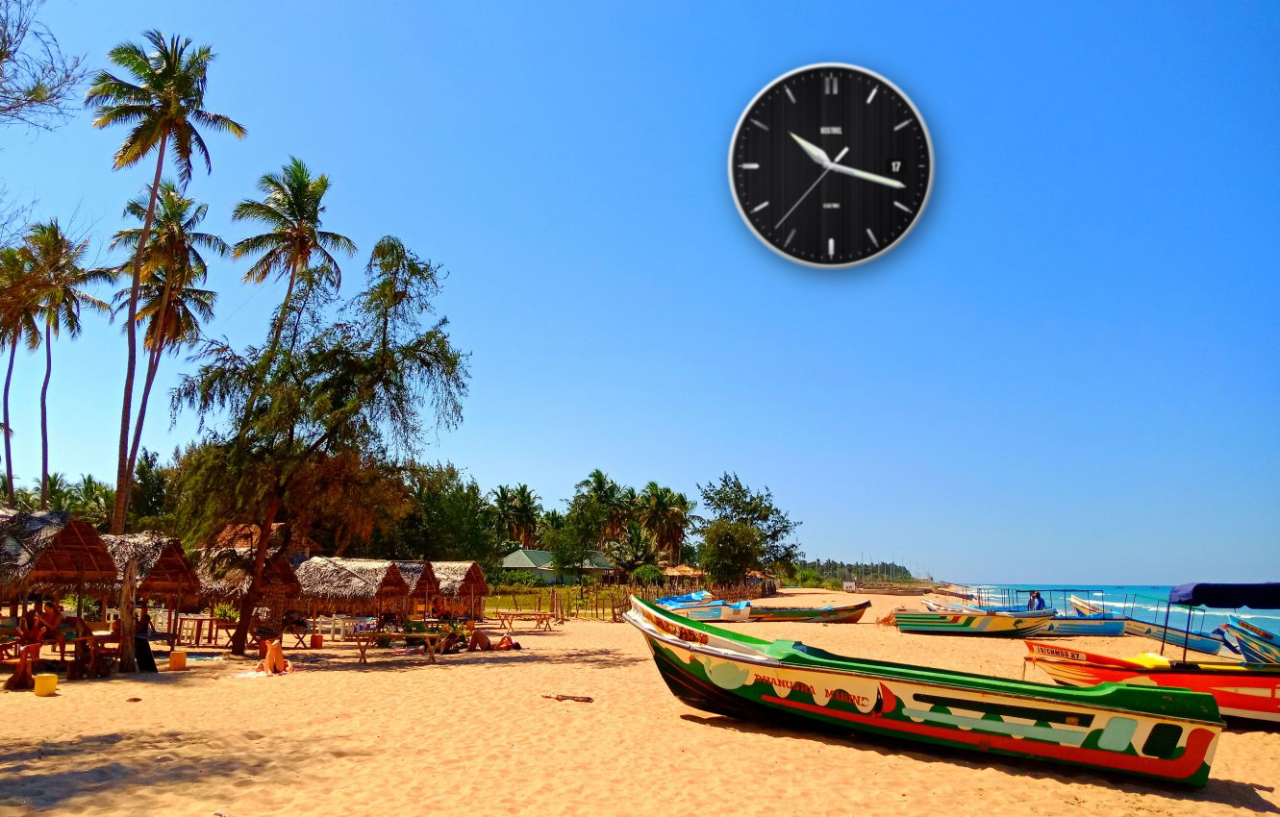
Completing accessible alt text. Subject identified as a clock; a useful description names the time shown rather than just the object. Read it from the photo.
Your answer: 10:17:37
